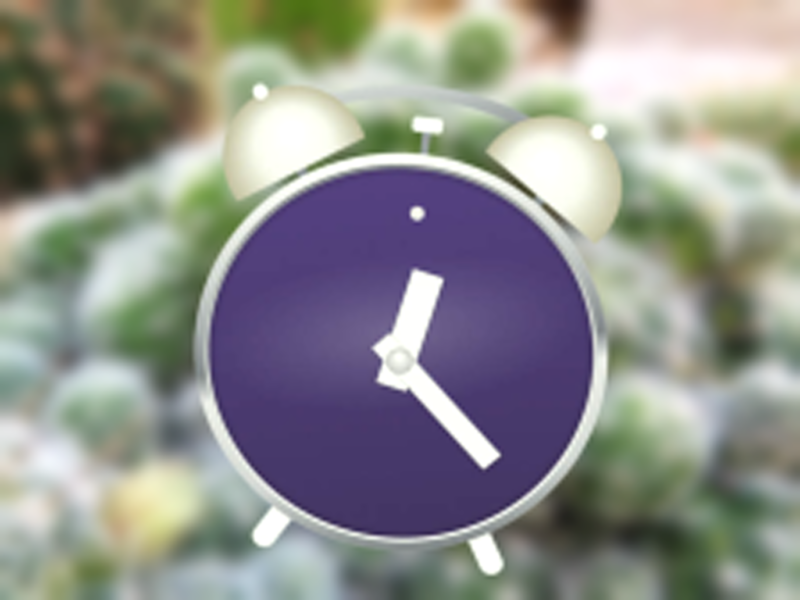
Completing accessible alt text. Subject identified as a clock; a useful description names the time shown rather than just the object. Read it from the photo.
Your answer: 12:22
